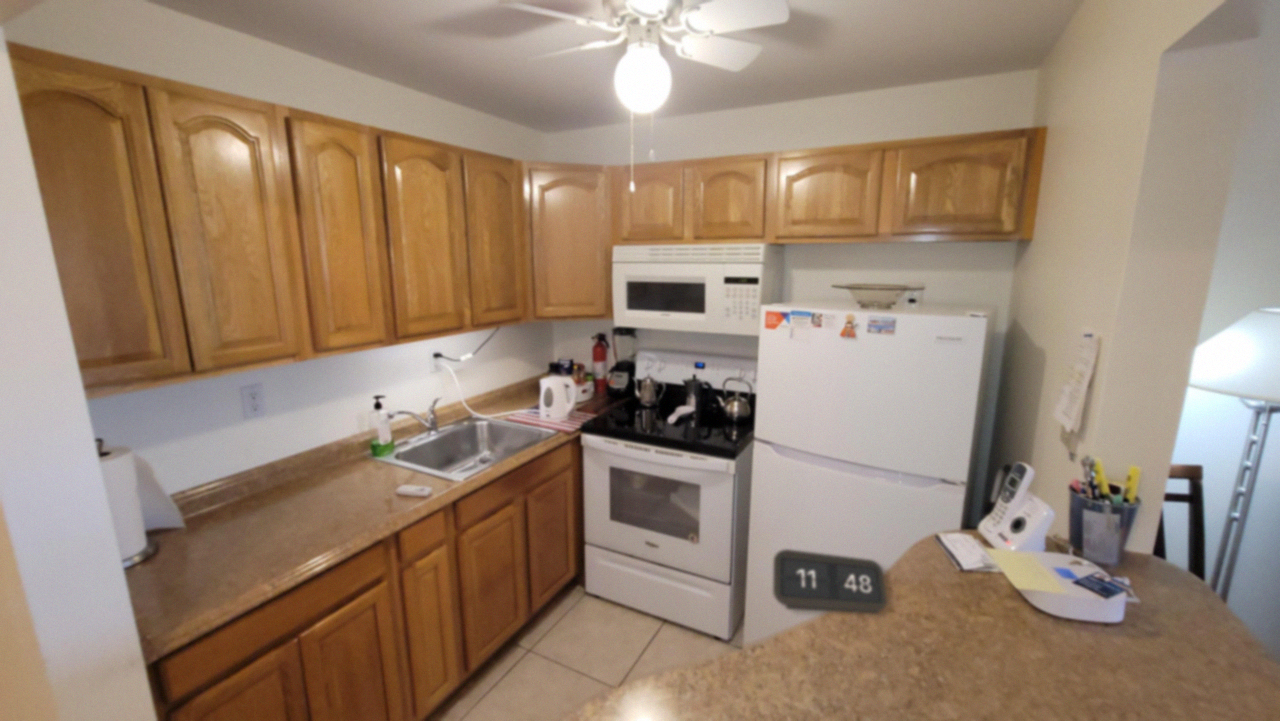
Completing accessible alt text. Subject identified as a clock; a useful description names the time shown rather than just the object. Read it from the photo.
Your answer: 11:48
